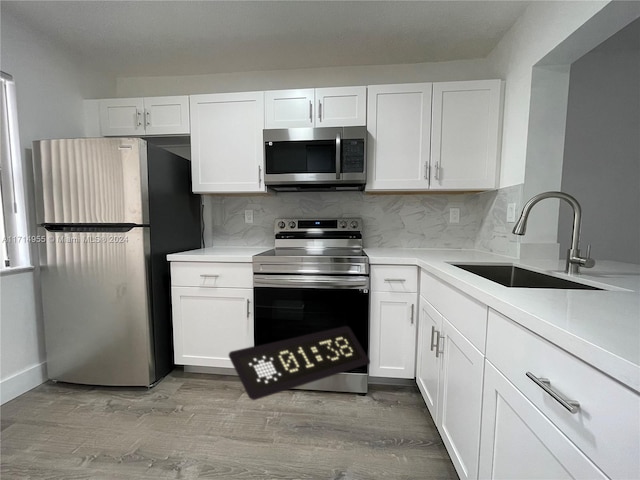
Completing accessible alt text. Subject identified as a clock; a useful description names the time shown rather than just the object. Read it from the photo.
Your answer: 1:38
